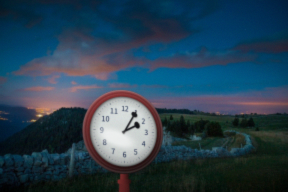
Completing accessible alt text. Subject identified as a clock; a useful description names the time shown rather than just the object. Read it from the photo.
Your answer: 2:05
